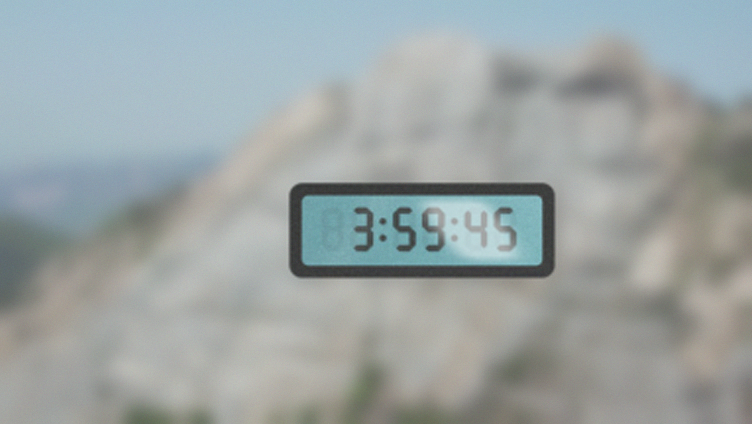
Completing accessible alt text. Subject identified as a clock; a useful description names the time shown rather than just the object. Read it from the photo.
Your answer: 3:59:45
